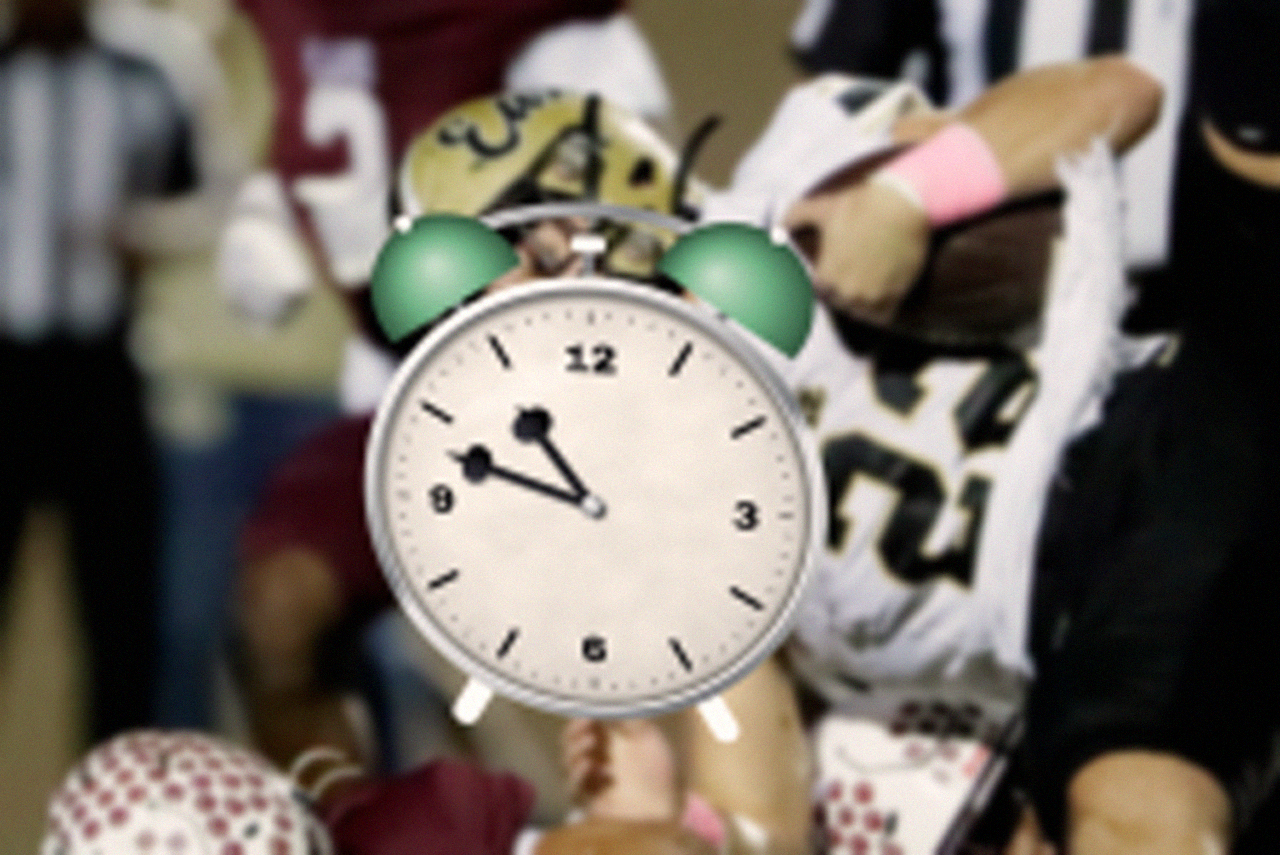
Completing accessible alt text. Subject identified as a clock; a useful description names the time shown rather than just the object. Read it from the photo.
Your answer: 10:48
